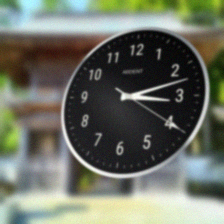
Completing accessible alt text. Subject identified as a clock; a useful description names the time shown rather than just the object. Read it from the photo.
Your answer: 3:12:20
